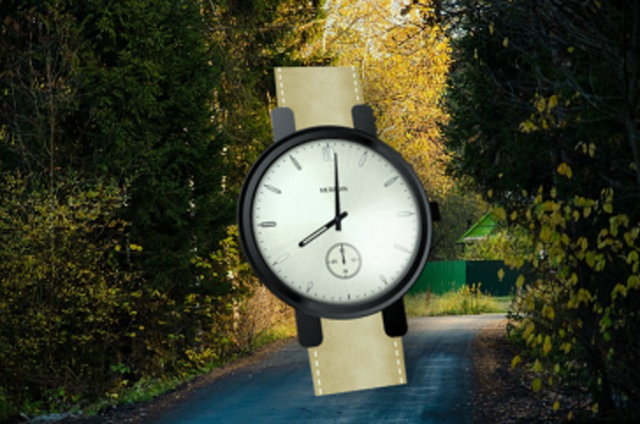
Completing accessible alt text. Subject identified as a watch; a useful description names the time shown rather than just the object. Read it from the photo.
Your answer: 8:01
